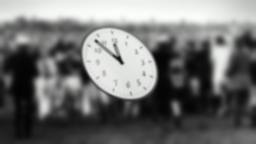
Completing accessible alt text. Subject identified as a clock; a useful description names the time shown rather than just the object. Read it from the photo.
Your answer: 11:53
